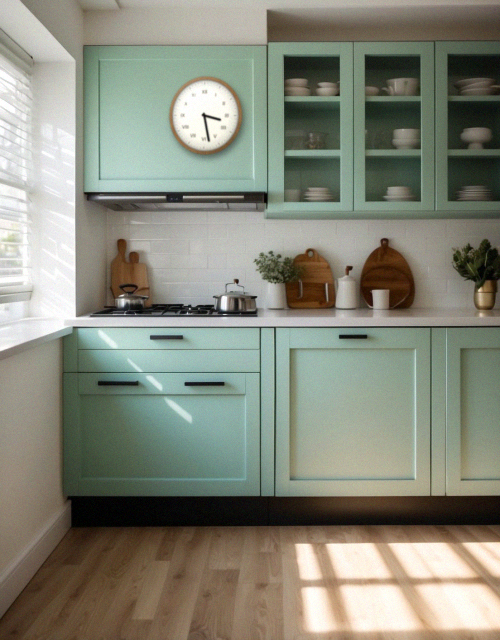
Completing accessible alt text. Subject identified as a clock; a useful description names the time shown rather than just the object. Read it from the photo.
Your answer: 3:28
